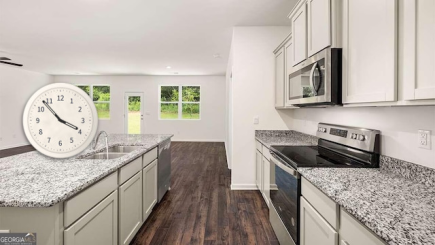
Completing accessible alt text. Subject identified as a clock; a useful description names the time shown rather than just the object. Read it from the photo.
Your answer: 3:53
